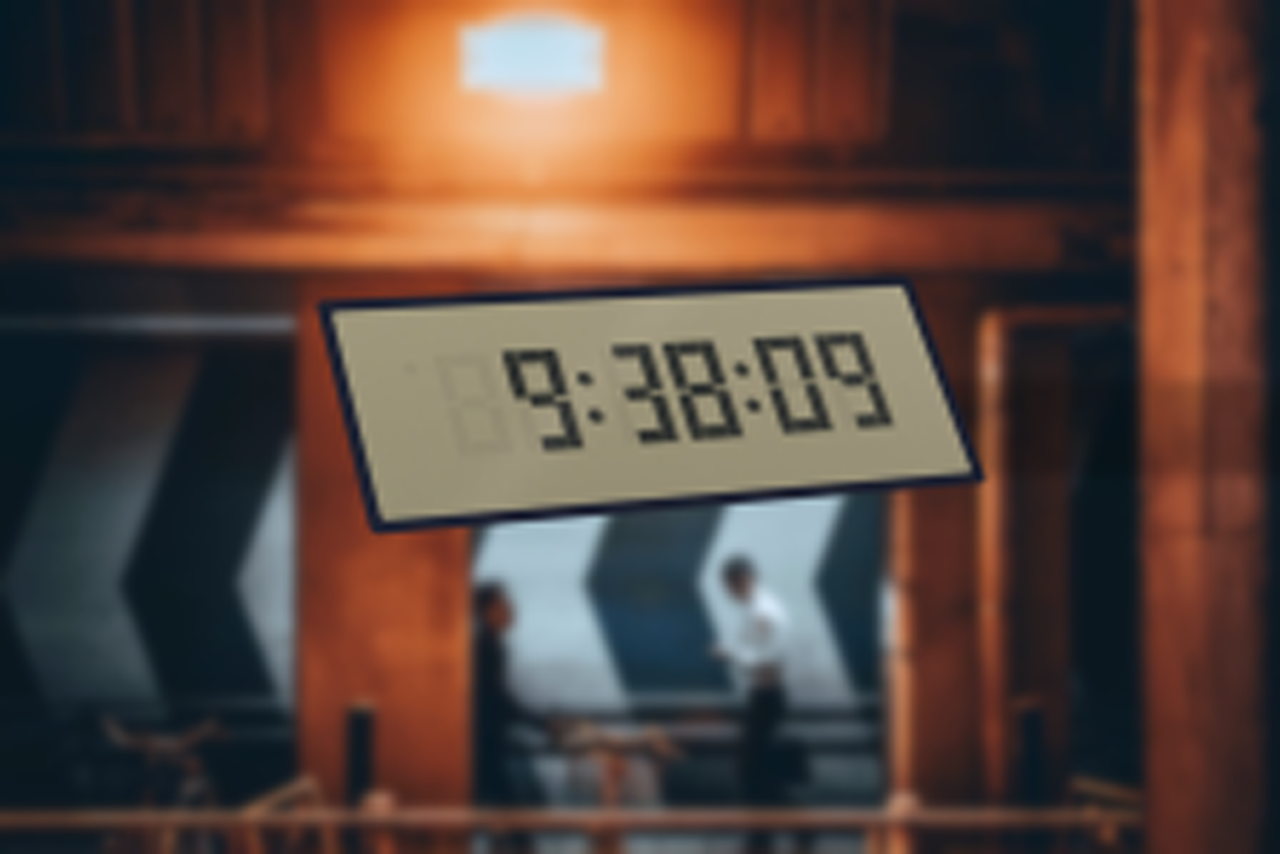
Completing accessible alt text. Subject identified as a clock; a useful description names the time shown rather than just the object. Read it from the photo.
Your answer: 9:38:09
